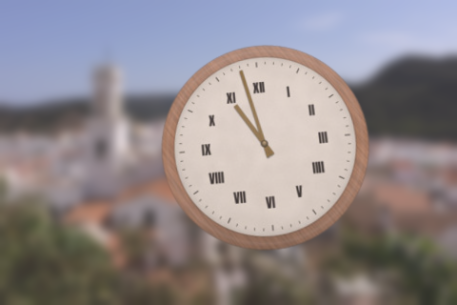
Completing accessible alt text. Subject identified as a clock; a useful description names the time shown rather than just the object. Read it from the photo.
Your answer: 10:58
